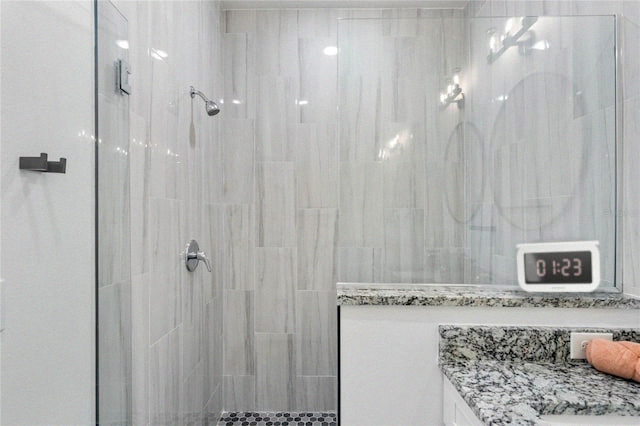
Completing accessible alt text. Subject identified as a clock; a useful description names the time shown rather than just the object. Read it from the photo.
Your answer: 1:23
